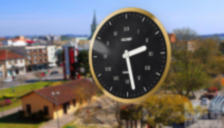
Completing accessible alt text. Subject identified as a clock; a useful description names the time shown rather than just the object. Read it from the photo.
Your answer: 2:28
